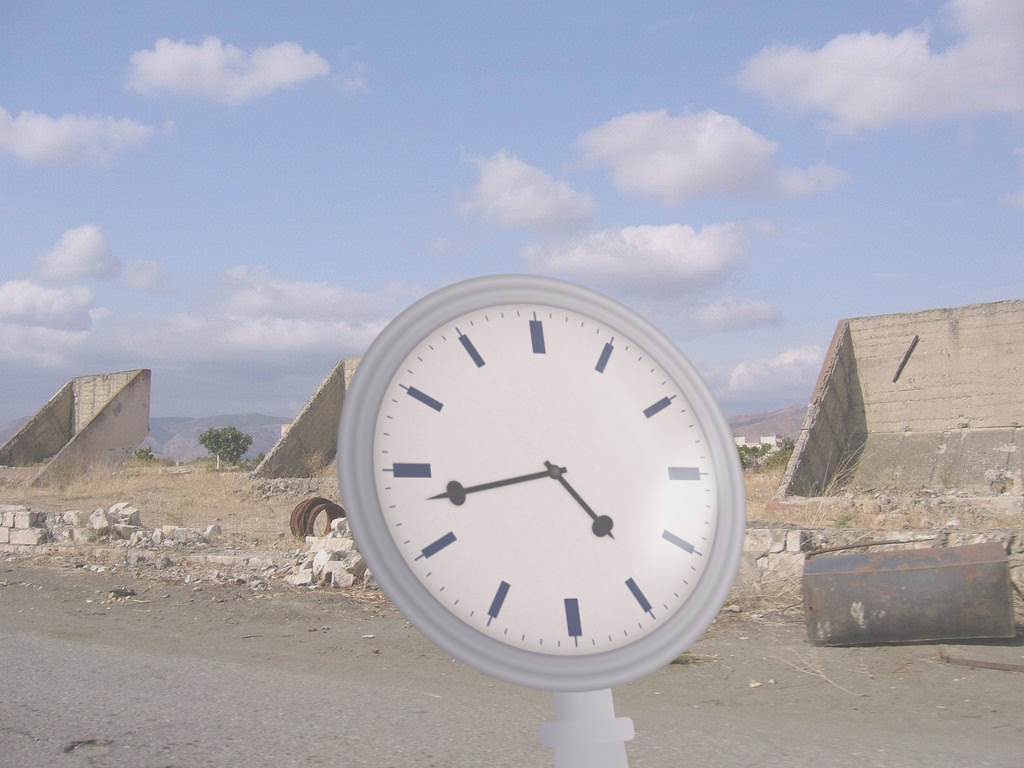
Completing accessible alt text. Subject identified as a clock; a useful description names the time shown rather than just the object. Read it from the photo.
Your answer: 4:43
